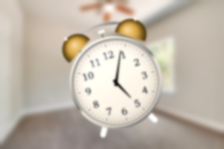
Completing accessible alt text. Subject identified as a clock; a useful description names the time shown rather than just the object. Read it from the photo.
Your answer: 5:04
